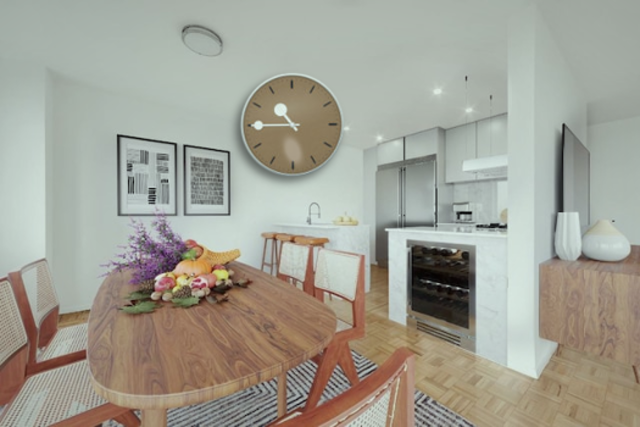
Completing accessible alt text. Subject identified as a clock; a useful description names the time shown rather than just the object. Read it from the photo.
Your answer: 10:45
